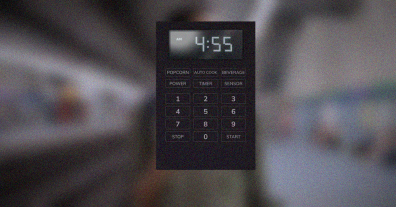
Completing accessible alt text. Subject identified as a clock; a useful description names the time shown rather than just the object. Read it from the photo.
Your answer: 4:55
